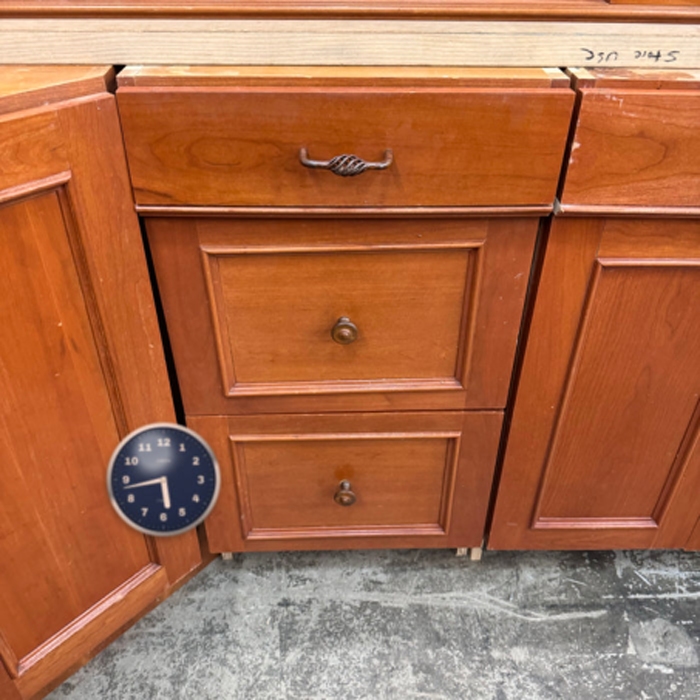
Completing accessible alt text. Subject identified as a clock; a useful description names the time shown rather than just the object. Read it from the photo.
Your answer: 5:43
